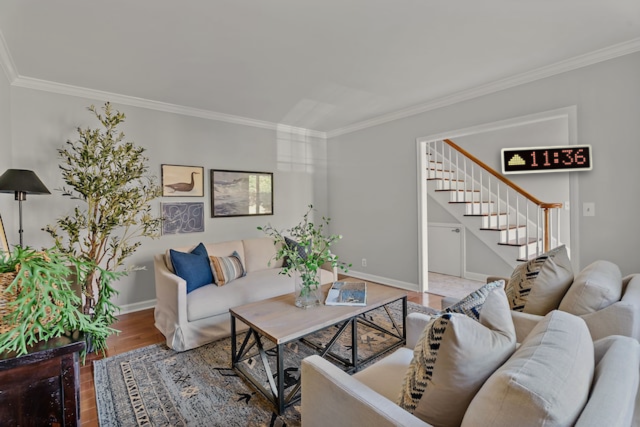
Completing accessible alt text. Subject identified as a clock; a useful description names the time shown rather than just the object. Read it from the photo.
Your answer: 11:36
